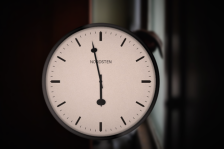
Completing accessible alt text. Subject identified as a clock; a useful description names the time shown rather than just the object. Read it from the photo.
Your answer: 5:58
